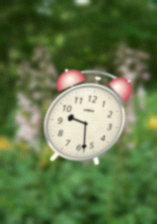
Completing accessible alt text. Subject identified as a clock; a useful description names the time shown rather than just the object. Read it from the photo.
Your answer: 9:28
